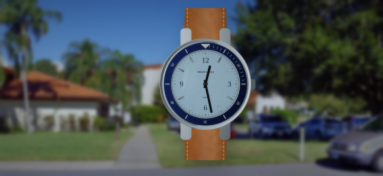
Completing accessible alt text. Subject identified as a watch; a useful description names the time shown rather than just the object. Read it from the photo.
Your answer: 12:28
